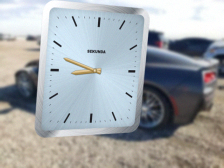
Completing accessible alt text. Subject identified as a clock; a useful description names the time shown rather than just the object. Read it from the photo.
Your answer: 8:48
